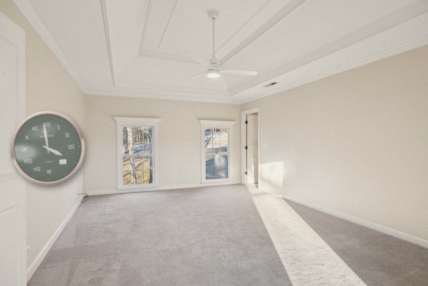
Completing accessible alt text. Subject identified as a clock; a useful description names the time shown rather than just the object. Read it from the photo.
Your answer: 3:59
